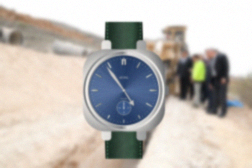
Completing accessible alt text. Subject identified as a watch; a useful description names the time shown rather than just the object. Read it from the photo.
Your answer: 4:54
